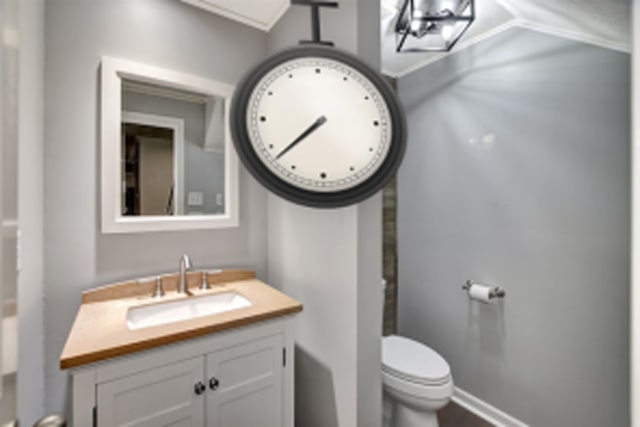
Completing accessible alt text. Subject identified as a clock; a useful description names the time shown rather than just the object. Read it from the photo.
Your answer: 7:38
